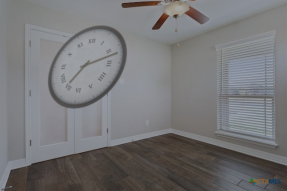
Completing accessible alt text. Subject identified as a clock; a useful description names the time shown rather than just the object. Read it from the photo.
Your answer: 7:12
